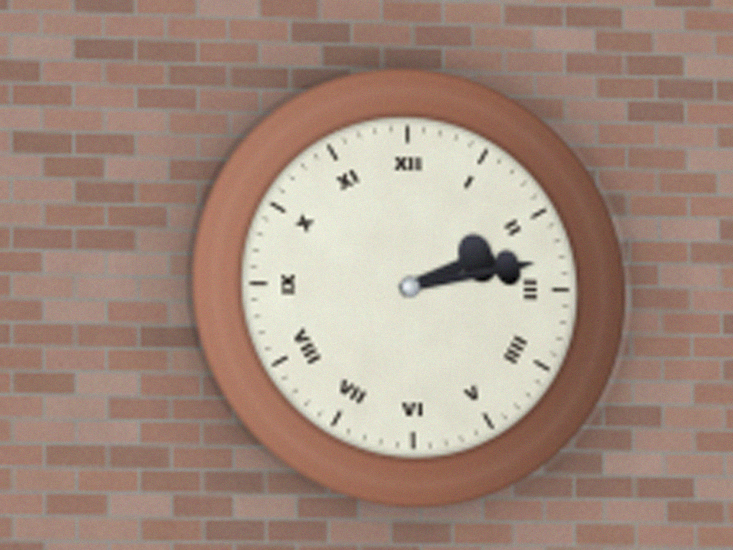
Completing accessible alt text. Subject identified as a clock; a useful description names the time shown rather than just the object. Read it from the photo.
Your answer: 2:13
